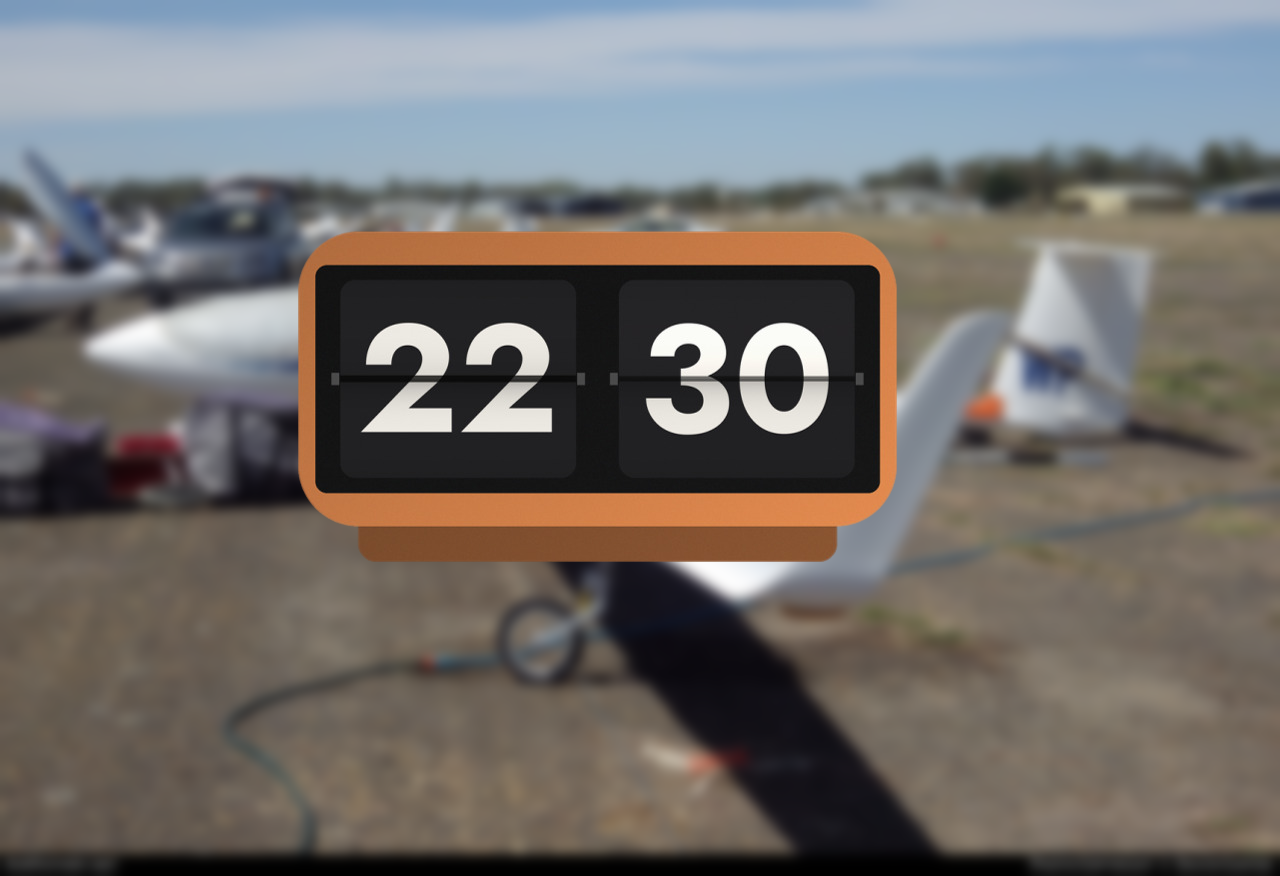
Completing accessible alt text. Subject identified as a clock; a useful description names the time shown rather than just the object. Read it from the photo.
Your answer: 22:30
